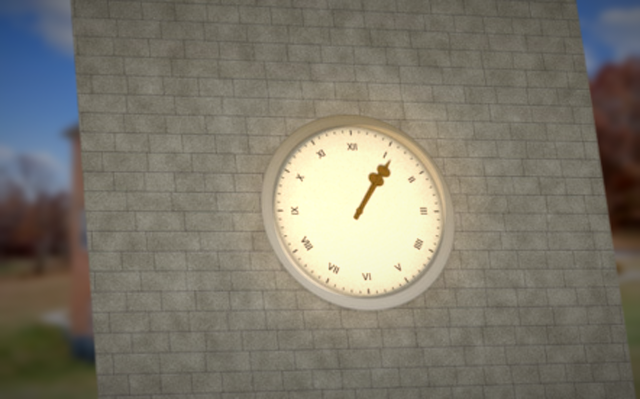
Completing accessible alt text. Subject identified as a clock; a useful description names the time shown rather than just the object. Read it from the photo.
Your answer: 1:06
